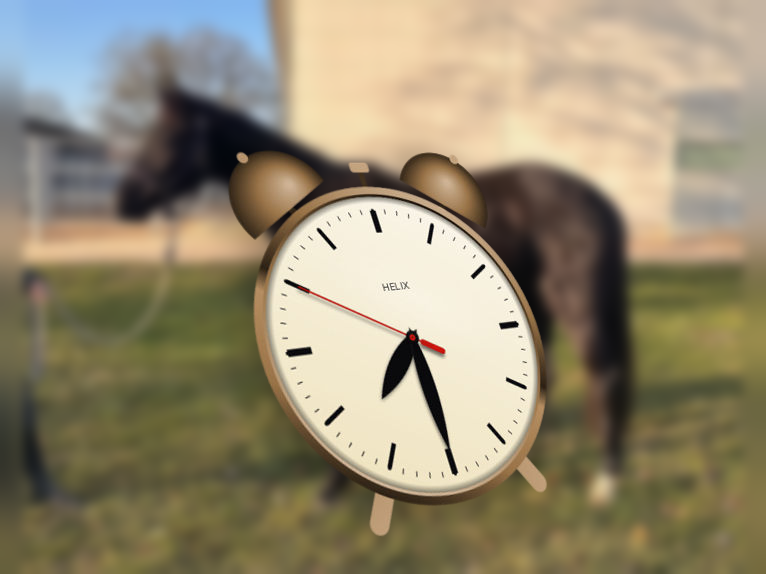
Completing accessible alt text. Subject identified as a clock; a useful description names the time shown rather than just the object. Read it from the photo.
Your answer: 7:29:50
